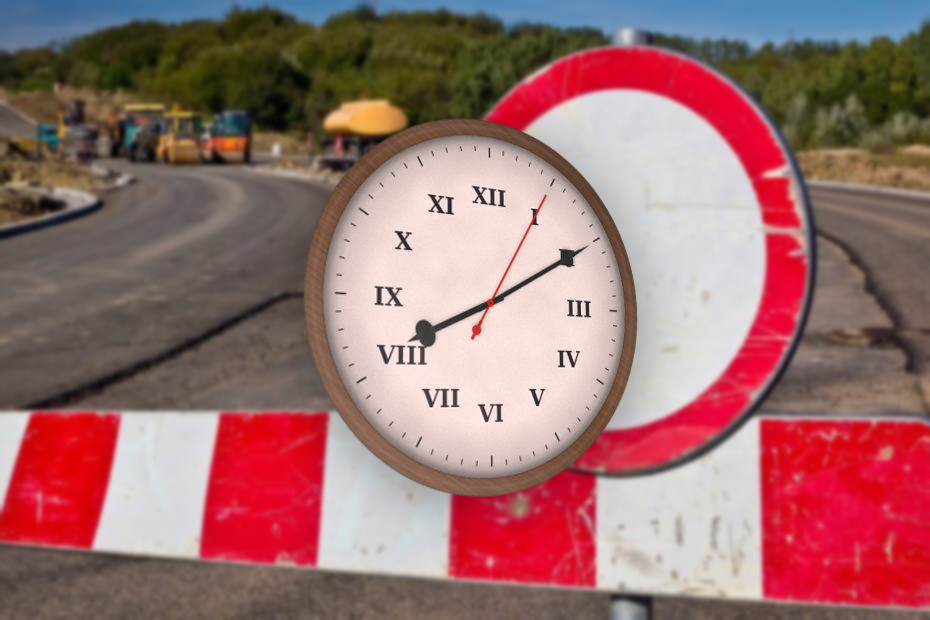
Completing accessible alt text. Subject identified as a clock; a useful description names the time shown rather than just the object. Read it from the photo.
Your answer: 8:10:05
